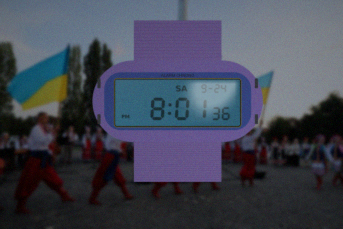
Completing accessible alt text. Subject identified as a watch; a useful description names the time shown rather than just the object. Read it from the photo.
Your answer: 8:01:36
